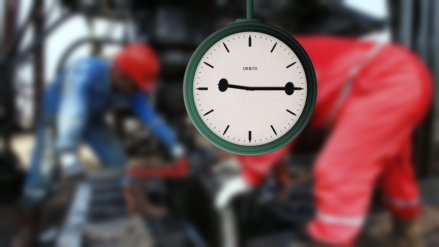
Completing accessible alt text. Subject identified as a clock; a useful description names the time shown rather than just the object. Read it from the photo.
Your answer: 9:15
